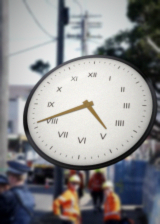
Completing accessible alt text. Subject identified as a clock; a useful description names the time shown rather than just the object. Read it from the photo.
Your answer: 4:41
